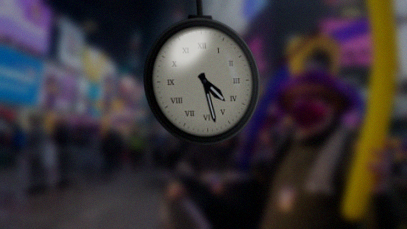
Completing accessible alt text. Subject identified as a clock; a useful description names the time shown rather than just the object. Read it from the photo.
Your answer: 4:28
